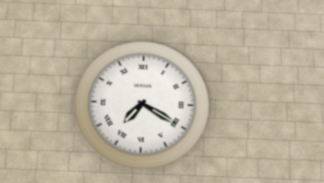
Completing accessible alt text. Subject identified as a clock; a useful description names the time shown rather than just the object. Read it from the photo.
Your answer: 7:20
